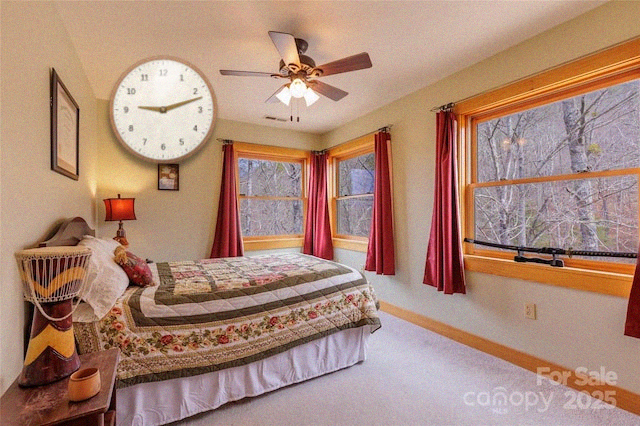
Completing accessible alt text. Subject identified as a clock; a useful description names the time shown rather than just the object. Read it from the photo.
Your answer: 9:12
